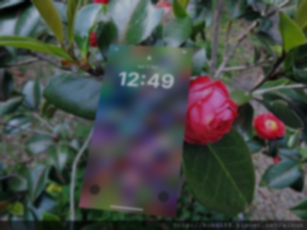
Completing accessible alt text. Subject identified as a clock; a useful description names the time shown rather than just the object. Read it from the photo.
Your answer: 12:49
